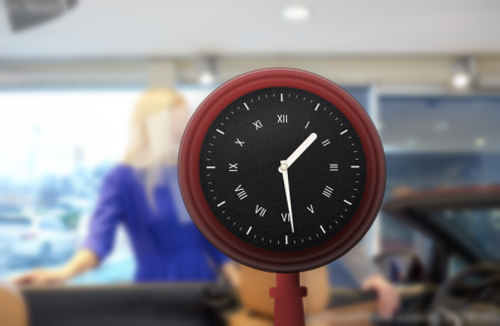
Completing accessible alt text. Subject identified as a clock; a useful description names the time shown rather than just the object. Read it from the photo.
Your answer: 1:29
